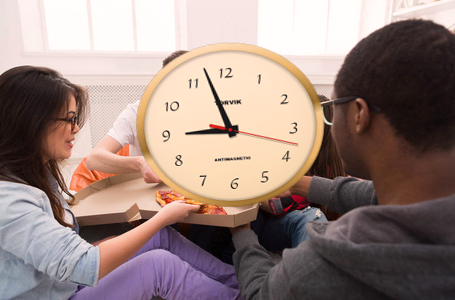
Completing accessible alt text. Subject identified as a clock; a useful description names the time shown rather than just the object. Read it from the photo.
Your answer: 8:57:18
